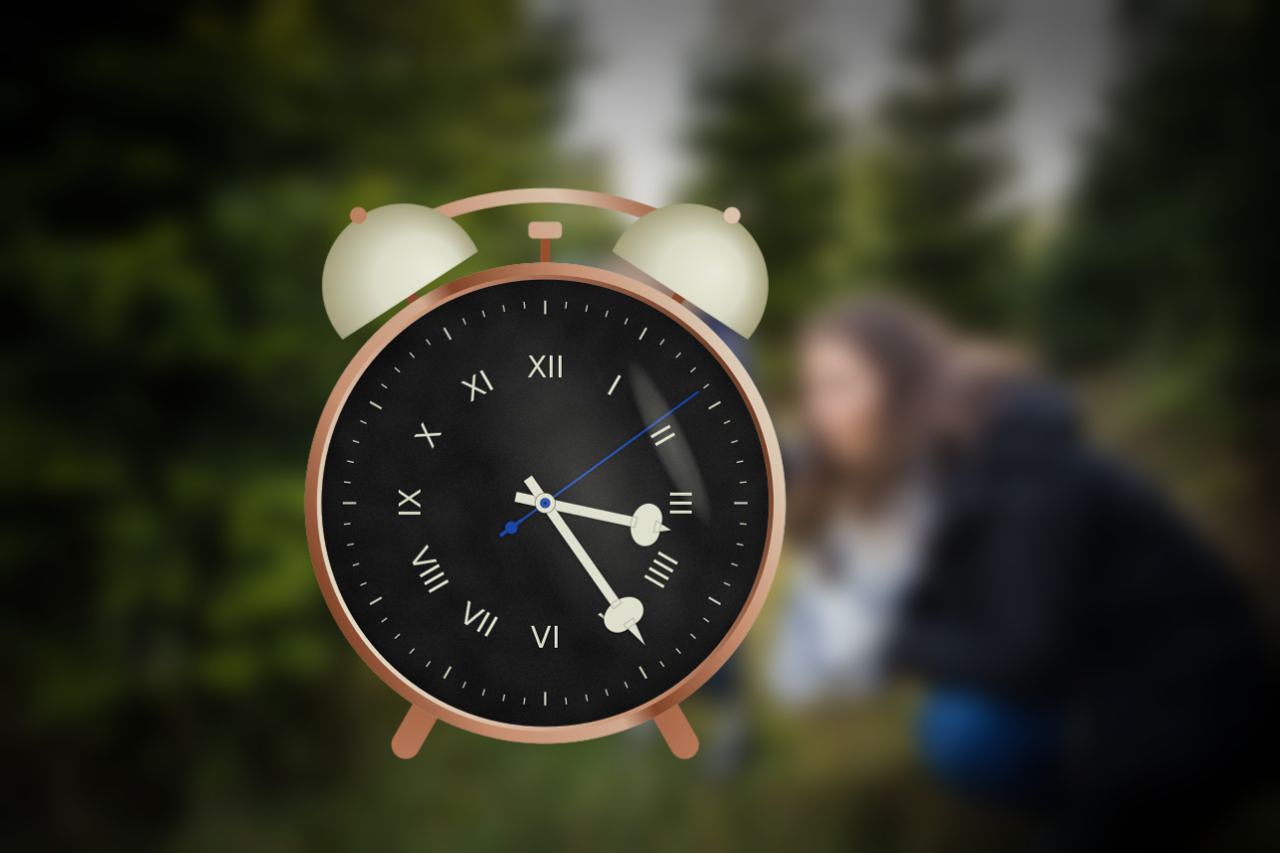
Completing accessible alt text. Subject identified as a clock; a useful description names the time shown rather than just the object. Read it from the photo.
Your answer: 3:24:09
